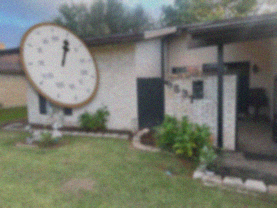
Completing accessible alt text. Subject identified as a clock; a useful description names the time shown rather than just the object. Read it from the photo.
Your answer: 1:05
